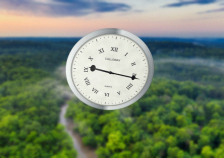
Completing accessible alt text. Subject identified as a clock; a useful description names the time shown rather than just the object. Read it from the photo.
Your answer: 9:16
